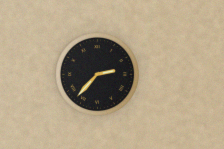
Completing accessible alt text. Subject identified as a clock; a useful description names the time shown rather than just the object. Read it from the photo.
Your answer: 2:37
